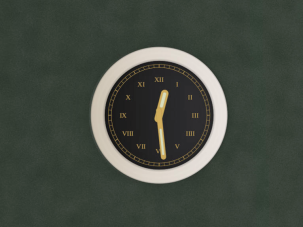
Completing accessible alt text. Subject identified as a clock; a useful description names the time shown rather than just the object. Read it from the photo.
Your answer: 12:29
